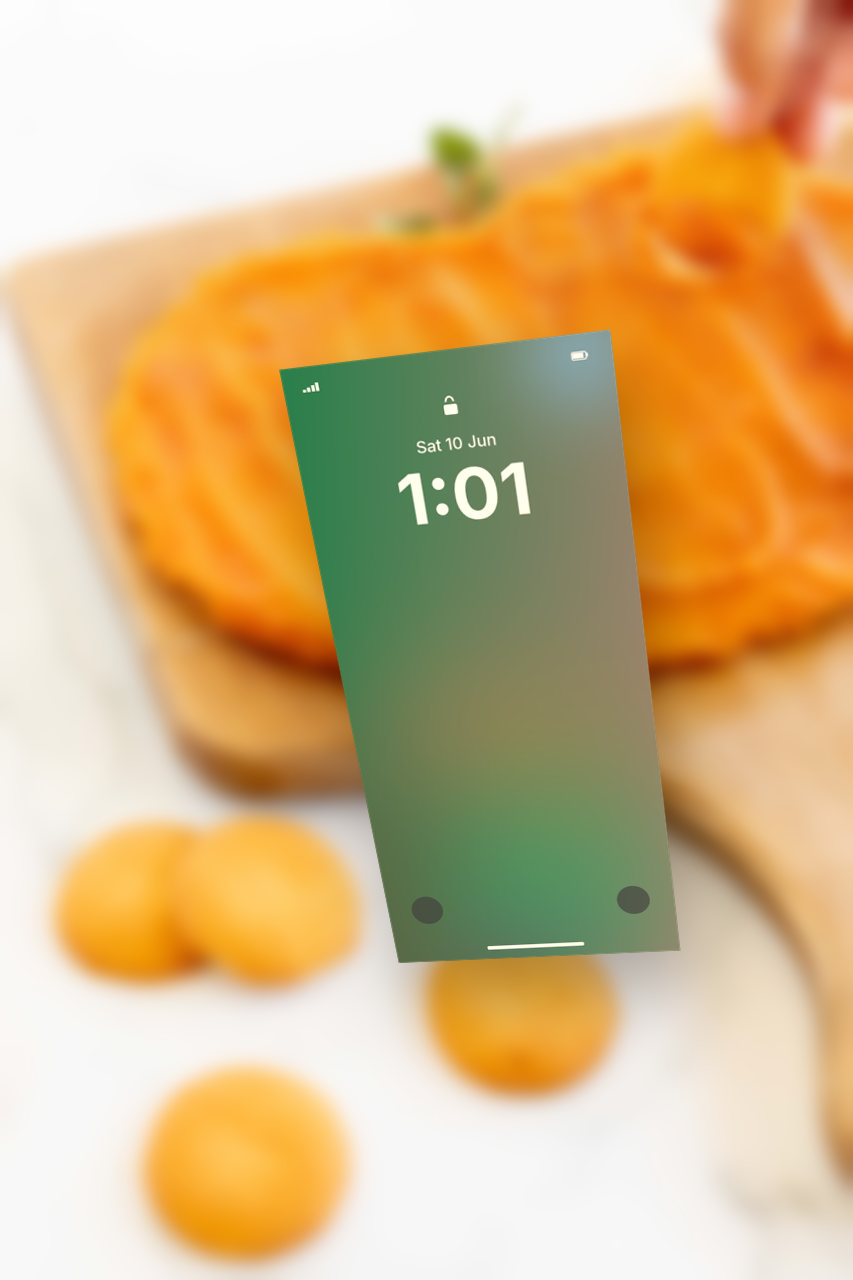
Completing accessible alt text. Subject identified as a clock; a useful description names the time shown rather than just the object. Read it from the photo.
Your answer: 1:01
